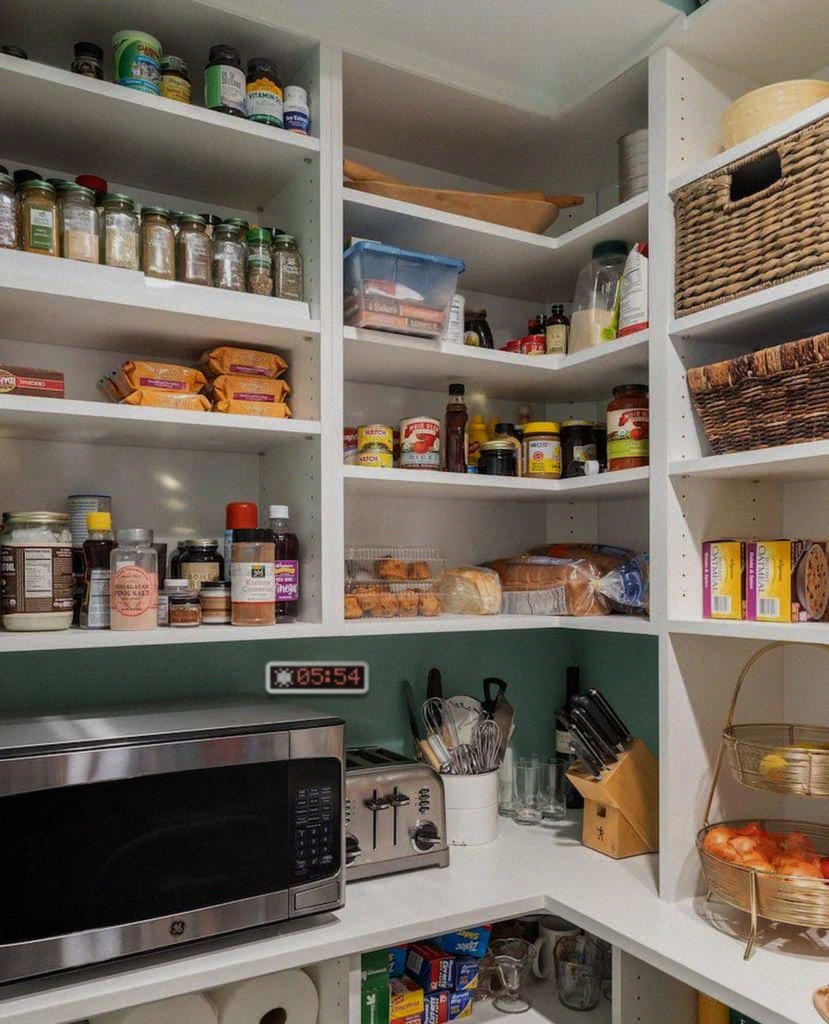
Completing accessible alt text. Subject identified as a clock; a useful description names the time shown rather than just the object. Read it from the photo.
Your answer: 5:54
